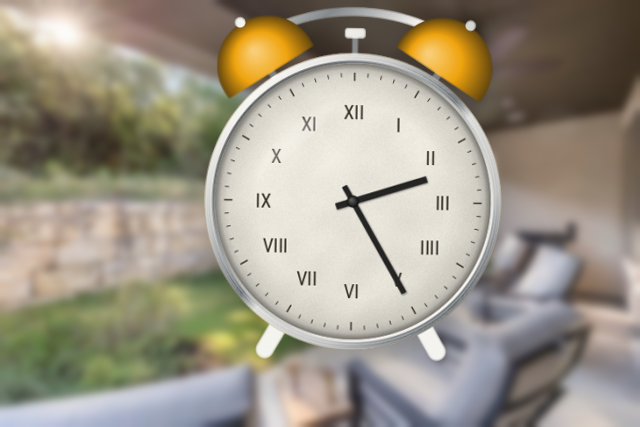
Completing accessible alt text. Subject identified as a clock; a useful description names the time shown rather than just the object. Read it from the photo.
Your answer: 2:25
